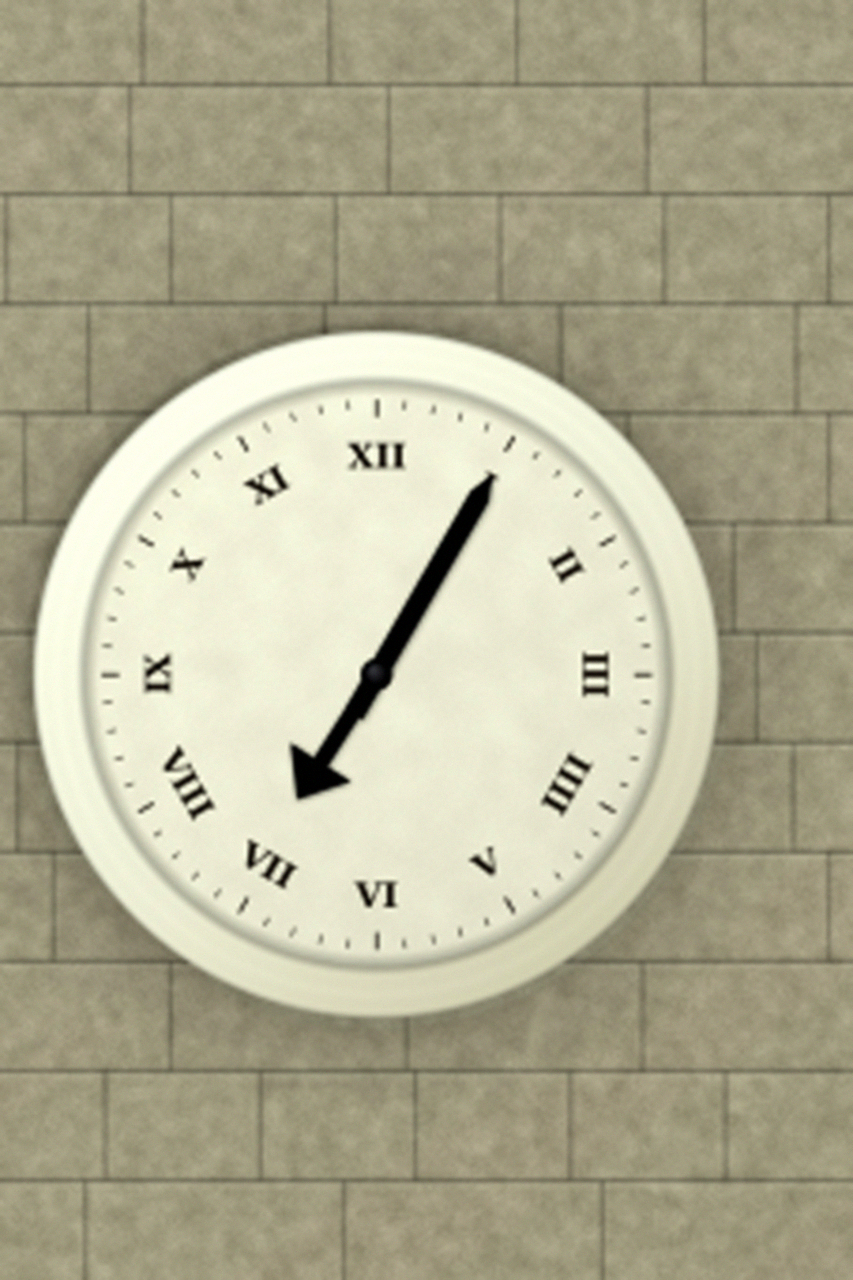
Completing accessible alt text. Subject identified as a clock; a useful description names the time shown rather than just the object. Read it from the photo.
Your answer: 7:05
